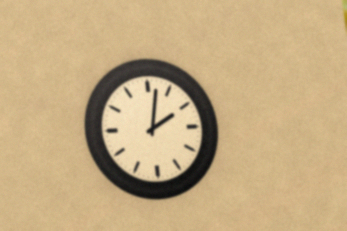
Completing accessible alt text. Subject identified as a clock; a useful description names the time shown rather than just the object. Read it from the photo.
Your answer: 2:02
